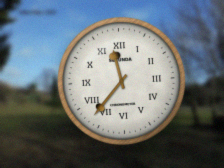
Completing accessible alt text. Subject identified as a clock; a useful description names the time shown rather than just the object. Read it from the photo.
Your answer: 11:37
